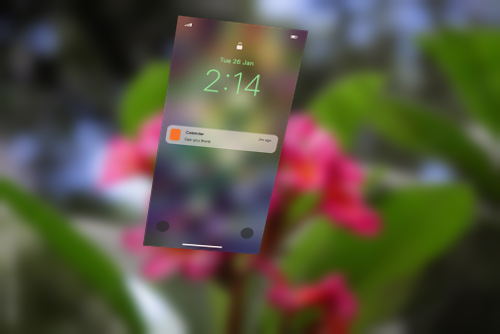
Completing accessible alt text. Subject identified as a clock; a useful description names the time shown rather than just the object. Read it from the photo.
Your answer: 2:14
